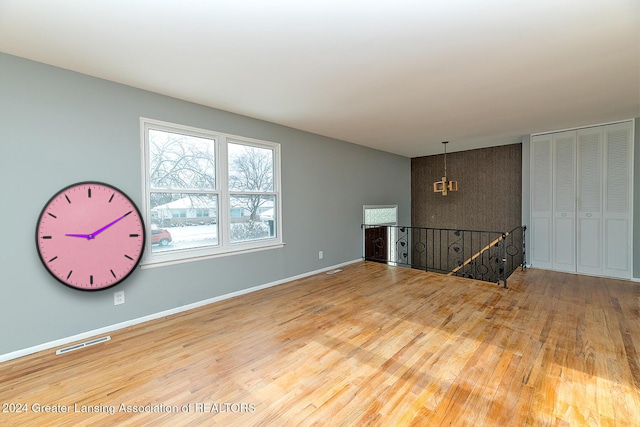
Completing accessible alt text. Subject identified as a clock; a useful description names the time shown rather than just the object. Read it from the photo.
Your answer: 9:10
